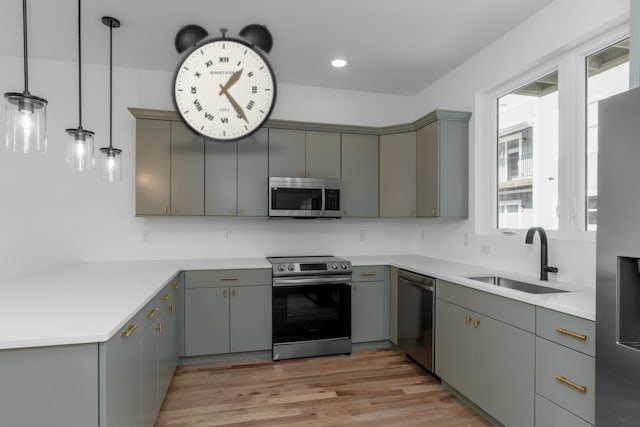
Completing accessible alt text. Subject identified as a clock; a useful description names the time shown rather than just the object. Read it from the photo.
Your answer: 1:24
